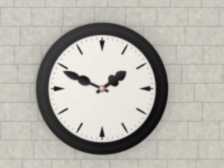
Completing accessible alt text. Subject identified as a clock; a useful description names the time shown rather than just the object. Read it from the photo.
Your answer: 1:49
